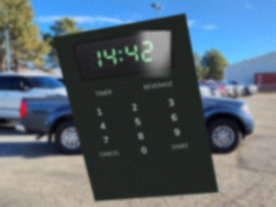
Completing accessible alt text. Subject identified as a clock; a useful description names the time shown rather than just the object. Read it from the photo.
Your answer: 14:42
